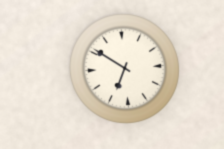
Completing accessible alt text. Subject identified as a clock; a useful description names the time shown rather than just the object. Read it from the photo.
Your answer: 6:51
